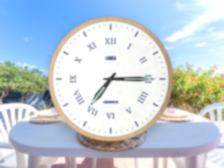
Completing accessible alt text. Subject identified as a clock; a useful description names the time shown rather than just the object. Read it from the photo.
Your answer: 7:15
